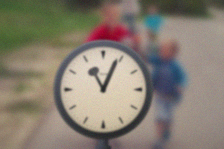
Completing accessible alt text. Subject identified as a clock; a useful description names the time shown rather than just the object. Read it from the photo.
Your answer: 11:04
